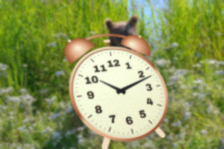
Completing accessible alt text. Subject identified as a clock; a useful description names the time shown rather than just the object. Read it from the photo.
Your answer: 10:12
